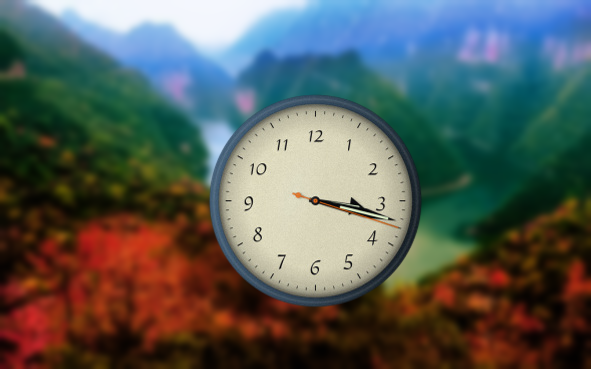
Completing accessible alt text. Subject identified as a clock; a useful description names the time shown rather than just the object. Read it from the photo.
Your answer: 3:17:18
